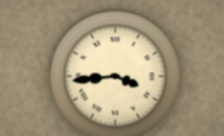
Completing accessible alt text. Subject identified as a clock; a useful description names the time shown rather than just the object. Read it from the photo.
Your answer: 3:44
